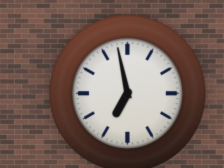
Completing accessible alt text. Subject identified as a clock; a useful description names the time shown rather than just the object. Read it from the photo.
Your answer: 6:58
